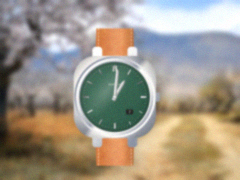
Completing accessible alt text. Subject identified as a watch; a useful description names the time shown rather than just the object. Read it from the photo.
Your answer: 1:01
